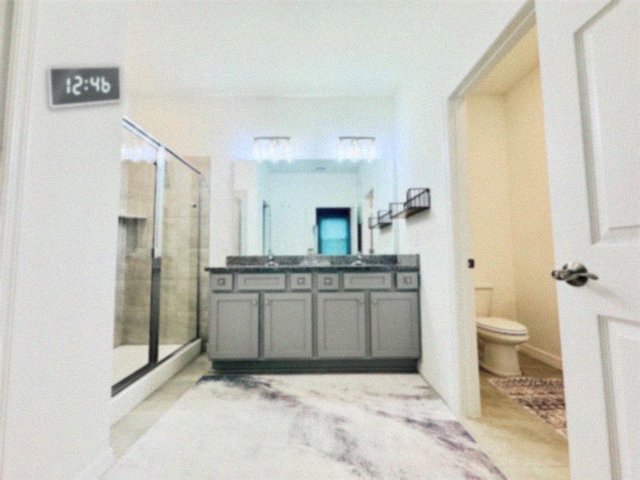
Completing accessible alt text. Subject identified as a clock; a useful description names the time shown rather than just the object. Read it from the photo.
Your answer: 12:46
